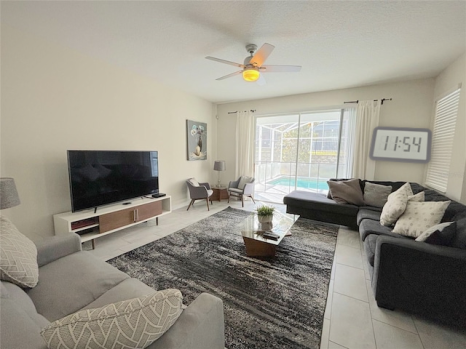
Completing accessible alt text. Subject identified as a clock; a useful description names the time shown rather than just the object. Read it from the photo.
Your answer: 11:54
